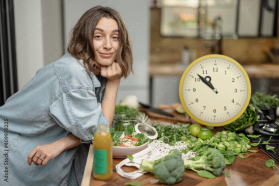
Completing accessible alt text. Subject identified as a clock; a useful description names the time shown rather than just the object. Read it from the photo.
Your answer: 10:52
